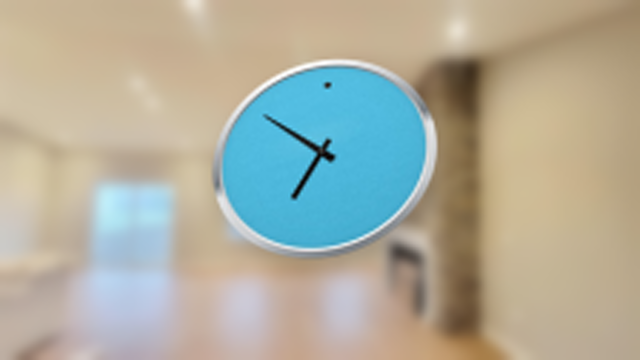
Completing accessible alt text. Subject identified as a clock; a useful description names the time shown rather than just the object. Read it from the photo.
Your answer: 6:51
